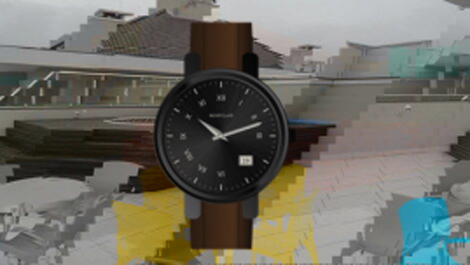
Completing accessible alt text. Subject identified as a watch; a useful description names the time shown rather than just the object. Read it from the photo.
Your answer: 10:12
